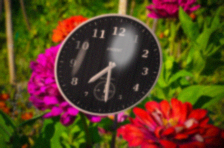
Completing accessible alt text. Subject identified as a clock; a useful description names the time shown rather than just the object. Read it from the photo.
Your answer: 7:29
